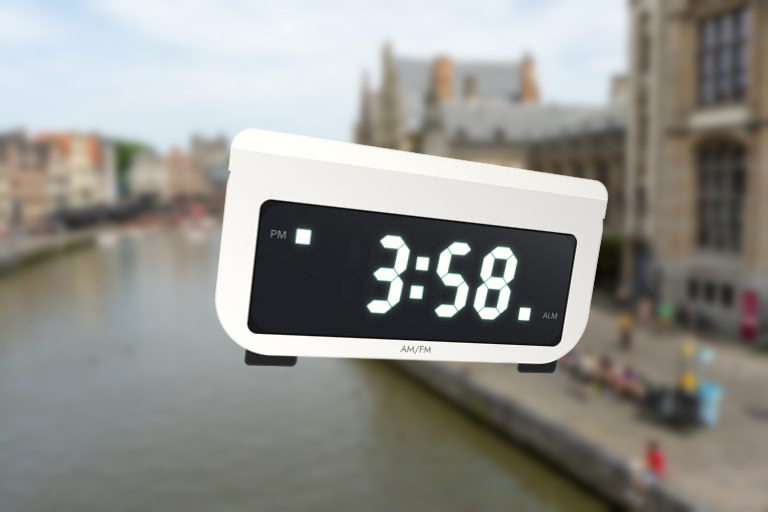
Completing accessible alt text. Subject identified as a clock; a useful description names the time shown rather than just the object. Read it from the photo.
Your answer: 3:58
